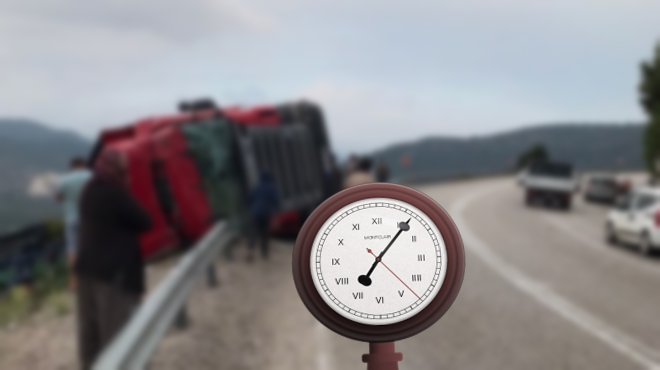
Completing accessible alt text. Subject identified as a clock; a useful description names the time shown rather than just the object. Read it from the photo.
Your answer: 7:06:23
